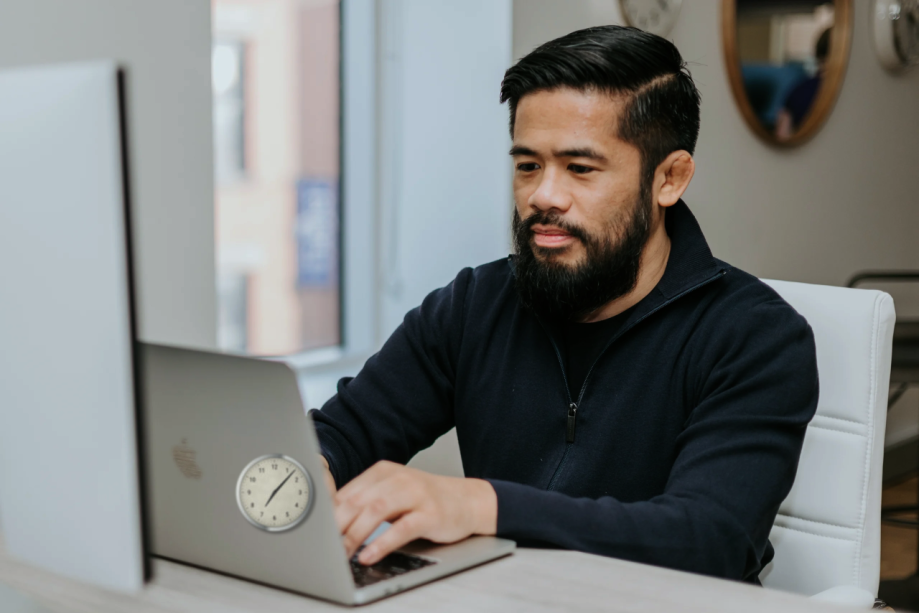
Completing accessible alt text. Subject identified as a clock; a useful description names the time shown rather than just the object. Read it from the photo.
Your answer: 7:07
